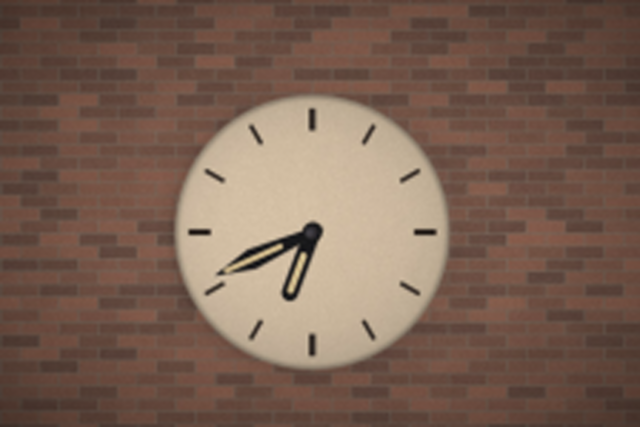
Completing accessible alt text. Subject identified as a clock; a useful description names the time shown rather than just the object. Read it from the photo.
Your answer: 6:41
